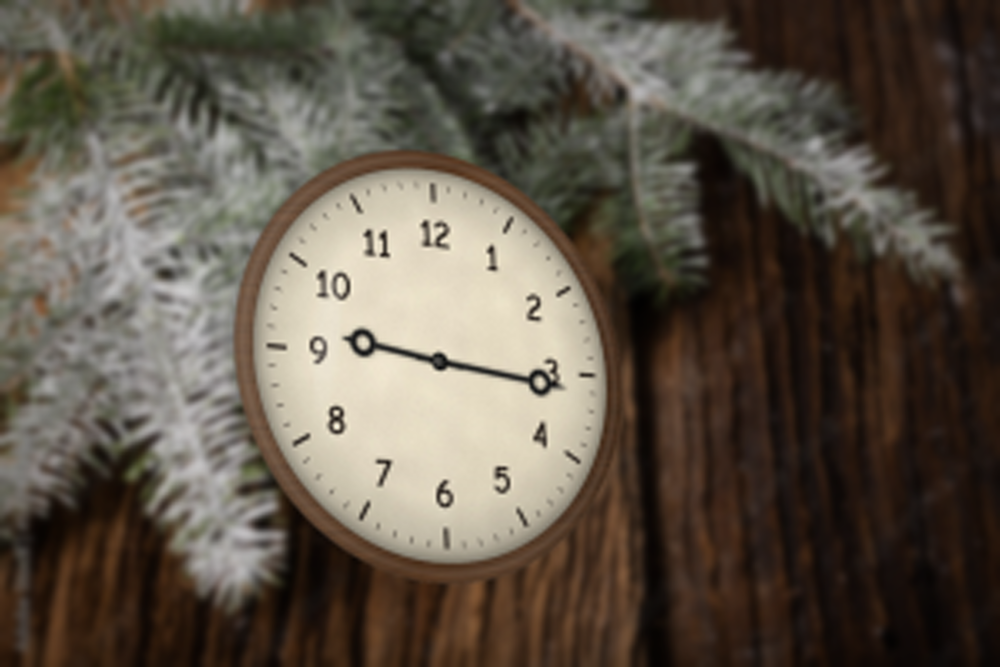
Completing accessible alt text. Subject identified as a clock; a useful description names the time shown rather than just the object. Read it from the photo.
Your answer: 9:16
